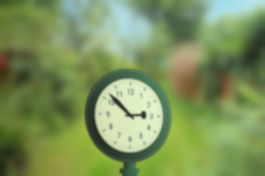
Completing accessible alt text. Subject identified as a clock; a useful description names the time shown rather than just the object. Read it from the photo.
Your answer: 2:52
